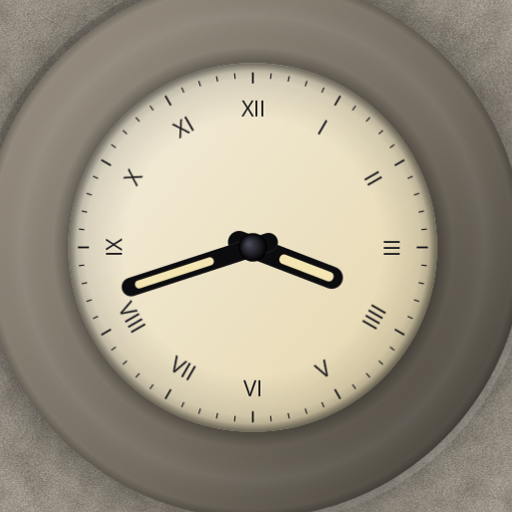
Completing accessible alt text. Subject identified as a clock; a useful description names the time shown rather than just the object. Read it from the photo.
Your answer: 3:42
